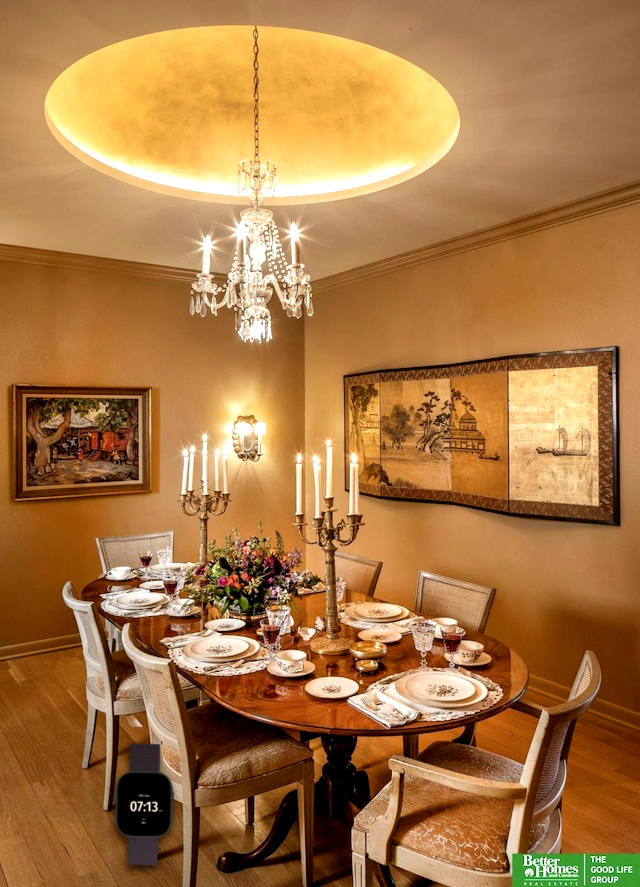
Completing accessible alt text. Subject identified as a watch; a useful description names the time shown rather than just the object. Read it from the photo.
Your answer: 7:13
